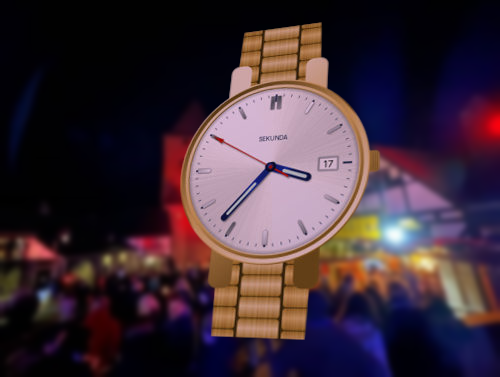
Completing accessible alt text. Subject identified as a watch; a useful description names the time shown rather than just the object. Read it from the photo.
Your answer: 3:36:50
